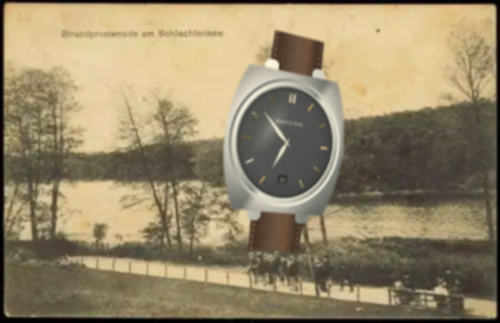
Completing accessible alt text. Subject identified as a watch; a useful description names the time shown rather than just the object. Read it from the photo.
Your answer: 6:52
